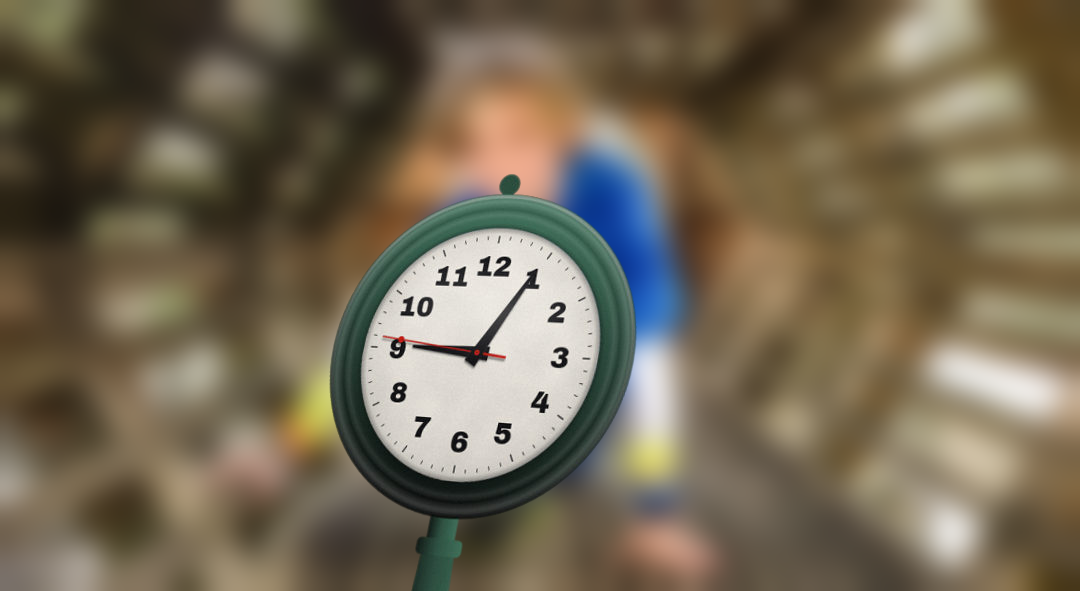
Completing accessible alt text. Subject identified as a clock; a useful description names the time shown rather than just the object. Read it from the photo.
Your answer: 9:04:46
